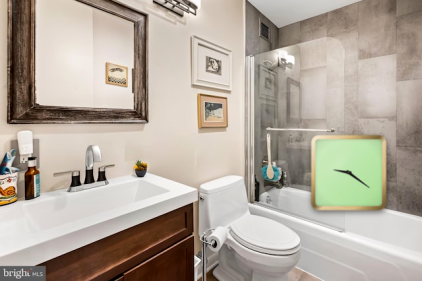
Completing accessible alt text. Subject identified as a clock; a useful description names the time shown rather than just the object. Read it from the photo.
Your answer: 9:21
